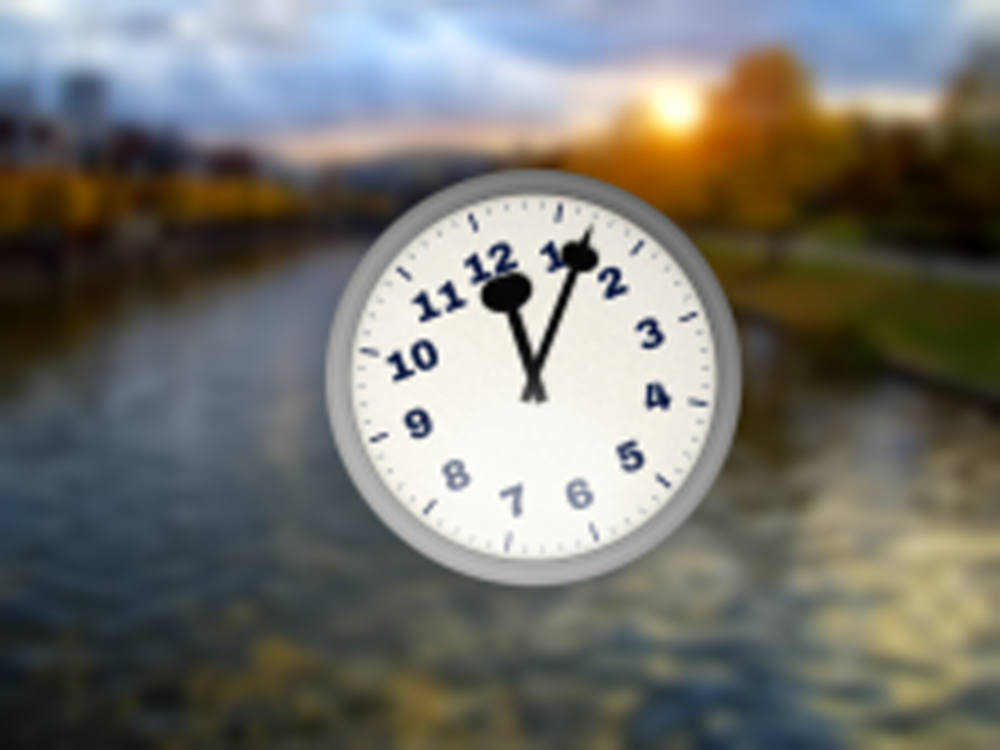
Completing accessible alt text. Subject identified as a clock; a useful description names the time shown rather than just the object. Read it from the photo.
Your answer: 12:07
